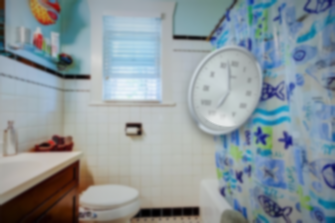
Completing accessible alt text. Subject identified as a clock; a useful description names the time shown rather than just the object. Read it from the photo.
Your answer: 6:57
